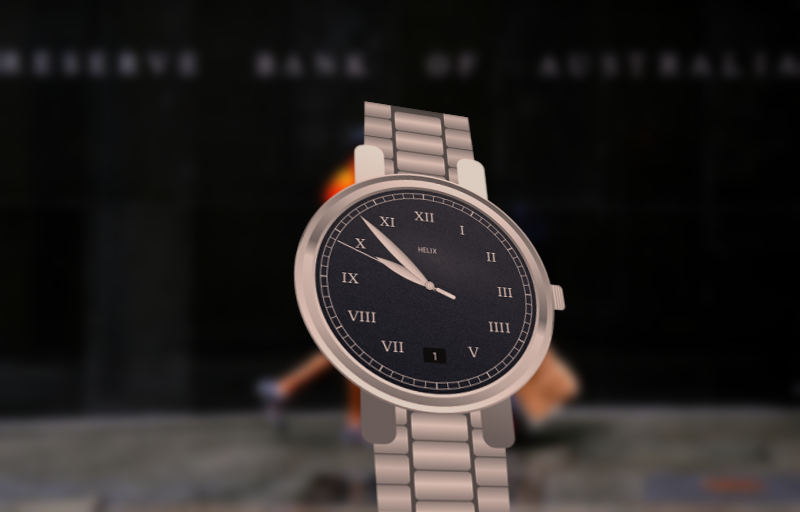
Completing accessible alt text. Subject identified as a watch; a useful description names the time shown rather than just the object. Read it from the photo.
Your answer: 9:52:49
